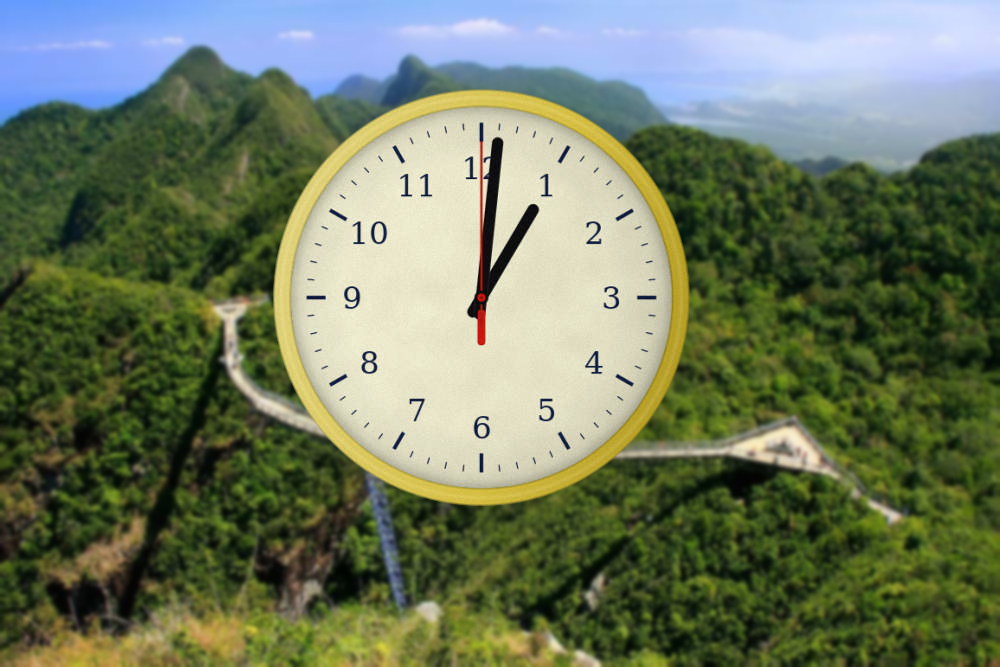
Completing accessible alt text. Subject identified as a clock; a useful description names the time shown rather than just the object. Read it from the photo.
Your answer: 1:01:00
